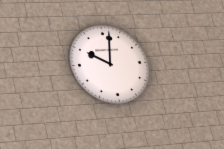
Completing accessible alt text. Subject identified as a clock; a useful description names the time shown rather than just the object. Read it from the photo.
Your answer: 10:02
